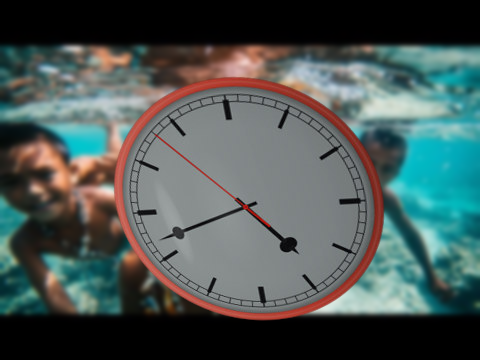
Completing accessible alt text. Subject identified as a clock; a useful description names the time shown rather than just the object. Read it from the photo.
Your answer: 4:41:53
